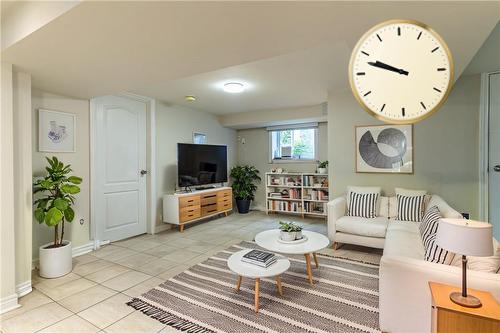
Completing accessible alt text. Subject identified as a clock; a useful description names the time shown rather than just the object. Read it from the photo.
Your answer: 9:48
